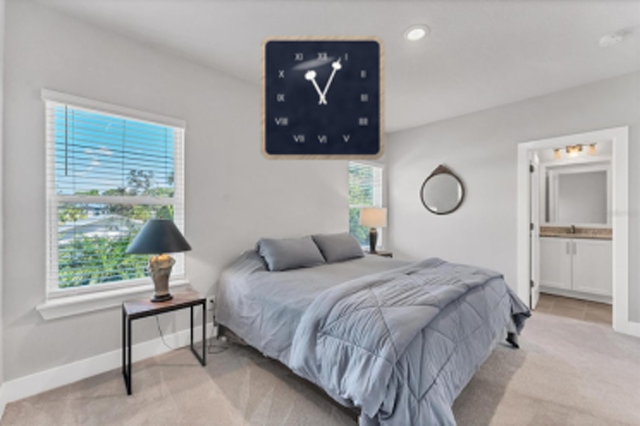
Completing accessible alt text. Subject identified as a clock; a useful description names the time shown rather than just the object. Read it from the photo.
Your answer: 11:04
